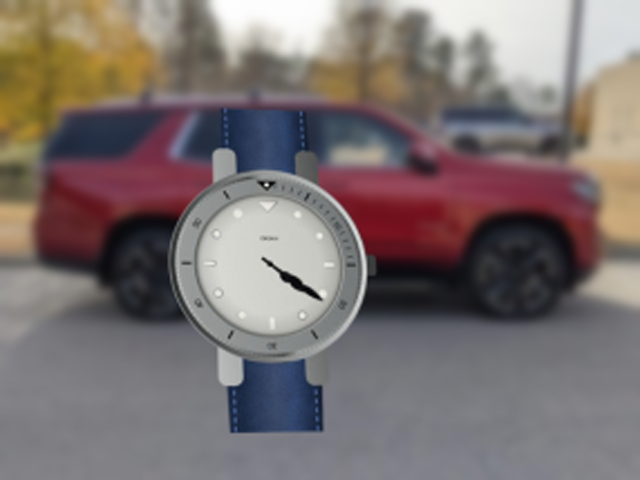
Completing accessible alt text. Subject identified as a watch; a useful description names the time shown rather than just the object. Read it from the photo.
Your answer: 4:21
